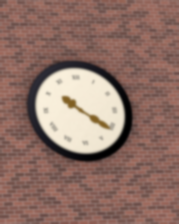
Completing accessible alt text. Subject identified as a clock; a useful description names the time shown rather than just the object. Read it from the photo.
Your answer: 10:21
